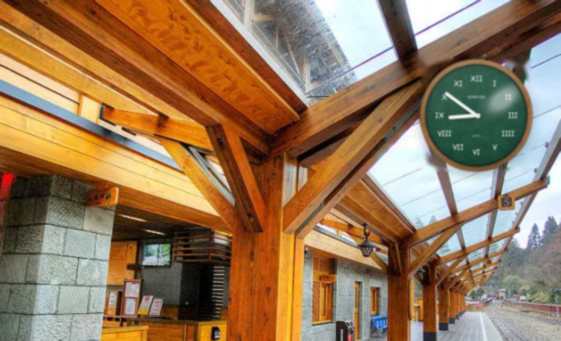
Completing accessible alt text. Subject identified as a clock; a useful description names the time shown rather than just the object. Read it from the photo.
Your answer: 8:51
